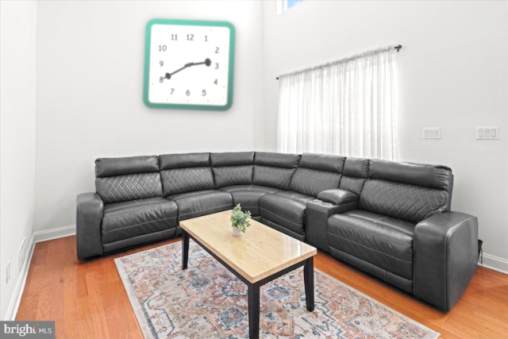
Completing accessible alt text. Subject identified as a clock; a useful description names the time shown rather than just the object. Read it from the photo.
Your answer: 2:40
